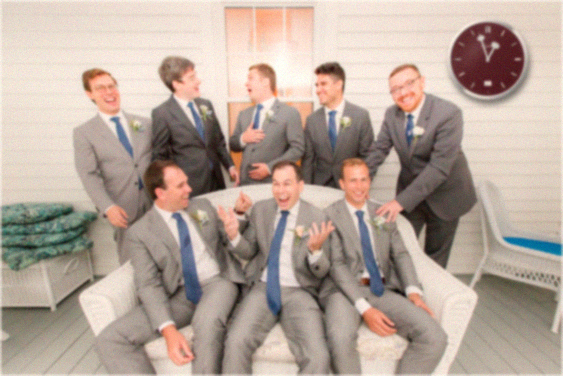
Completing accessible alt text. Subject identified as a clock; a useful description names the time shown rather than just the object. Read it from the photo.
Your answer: 12:57
